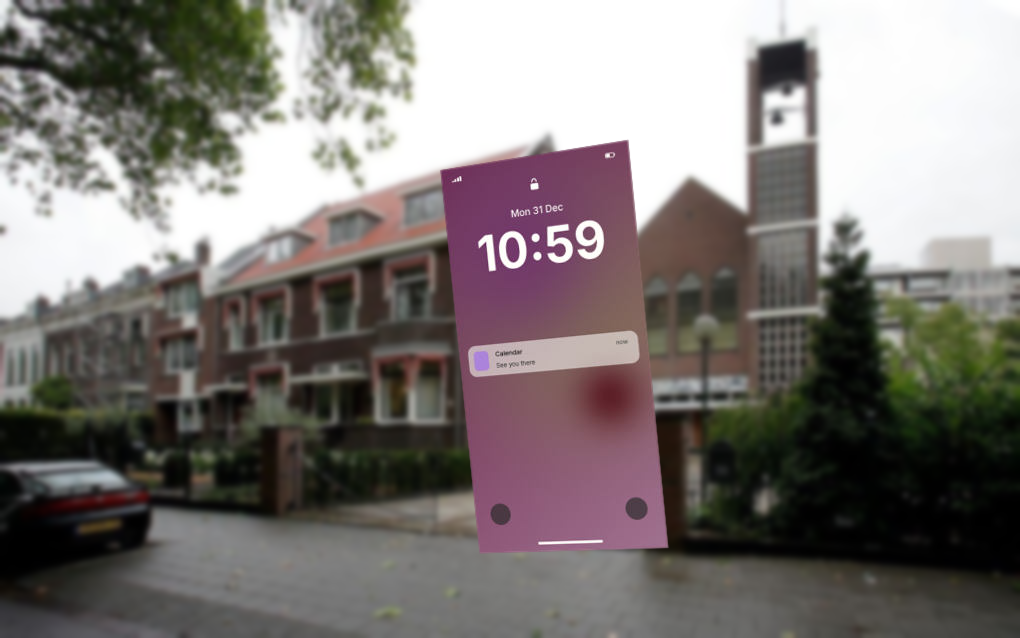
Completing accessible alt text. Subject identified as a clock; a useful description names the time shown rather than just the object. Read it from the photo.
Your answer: 10:59
